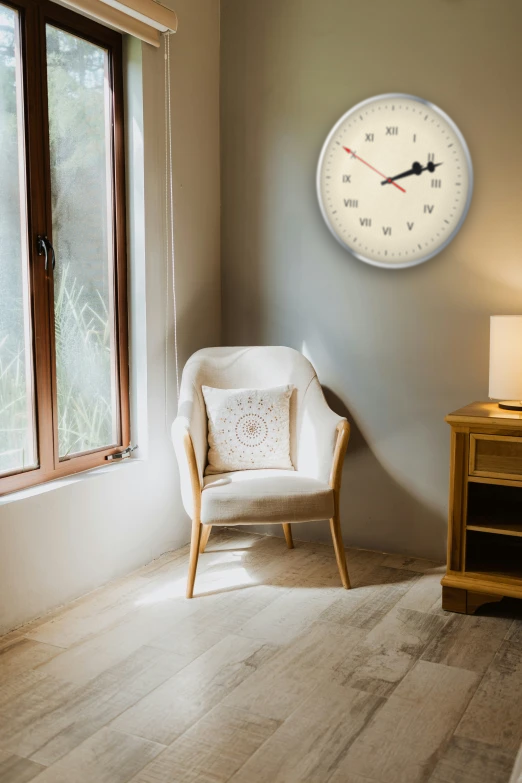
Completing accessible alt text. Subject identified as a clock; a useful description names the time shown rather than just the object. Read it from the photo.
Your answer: 2:11:50
